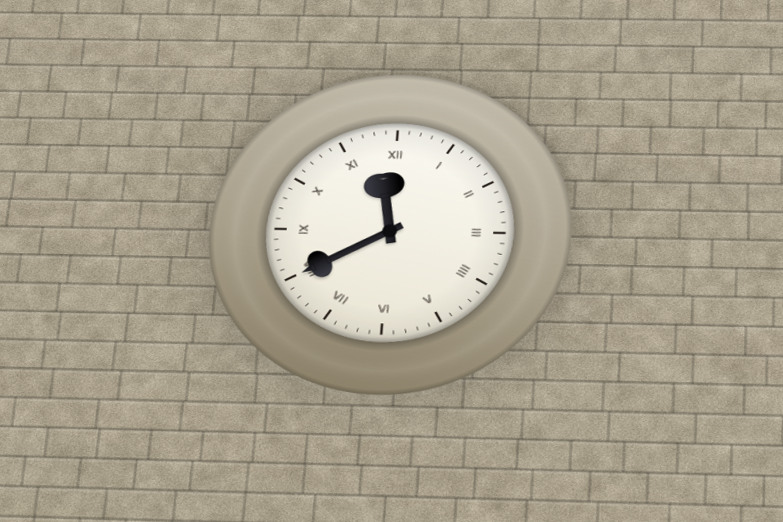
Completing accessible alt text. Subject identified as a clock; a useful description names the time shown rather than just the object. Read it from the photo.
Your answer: 11:40
